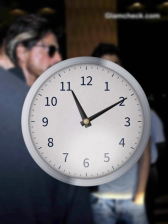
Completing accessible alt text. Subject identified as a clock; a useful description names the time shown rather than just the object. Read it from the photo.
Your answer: 11:10
